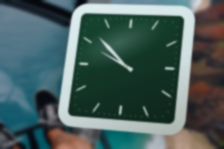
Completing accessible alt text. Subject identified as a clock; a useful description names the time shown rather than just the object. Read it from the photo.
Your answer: 9:52
